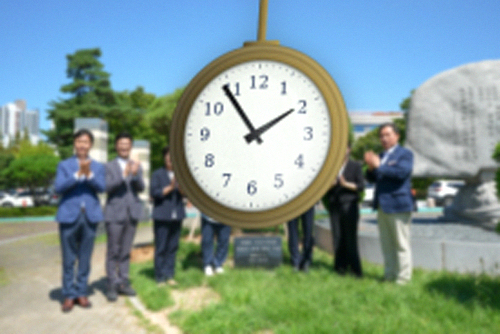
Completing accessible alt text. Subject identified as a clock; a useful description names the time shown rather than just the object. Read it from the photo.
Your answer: 1:54
